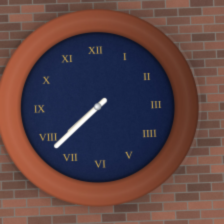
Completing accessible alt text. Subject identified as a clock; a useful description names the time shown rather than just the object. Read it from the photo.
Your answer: 7:38
